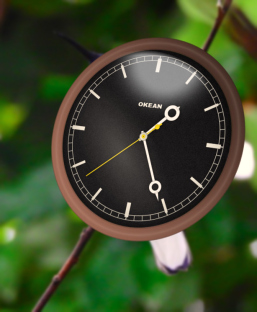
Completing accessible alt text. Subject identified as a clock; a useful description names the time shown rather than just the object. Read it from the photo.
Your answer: 1:25:38
